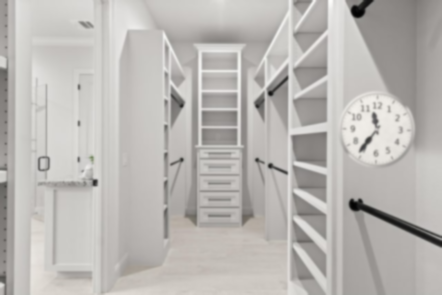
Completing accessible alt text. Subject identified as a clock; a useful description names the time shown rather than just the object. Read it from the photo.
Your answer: 11:36
